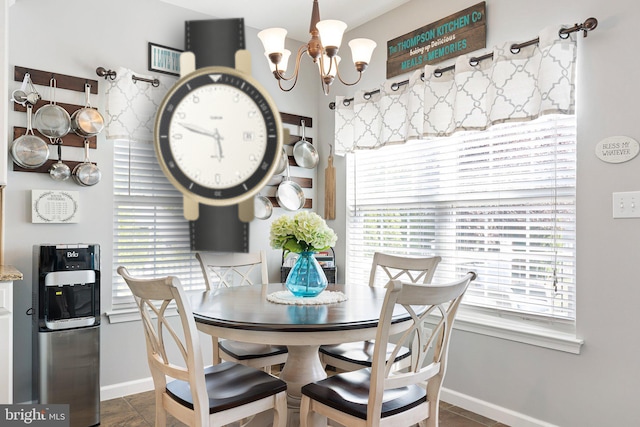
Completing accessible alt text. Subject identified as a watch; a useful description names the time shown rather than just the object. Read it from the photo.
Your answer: 5:48
